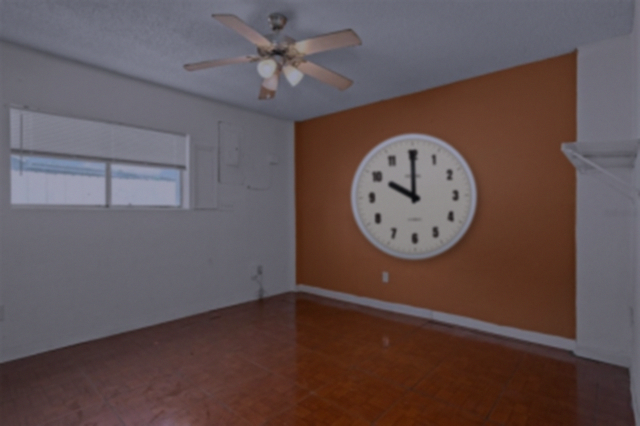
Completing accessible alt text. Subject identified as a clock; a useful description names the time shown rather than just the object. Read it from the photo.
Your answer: 10:00
